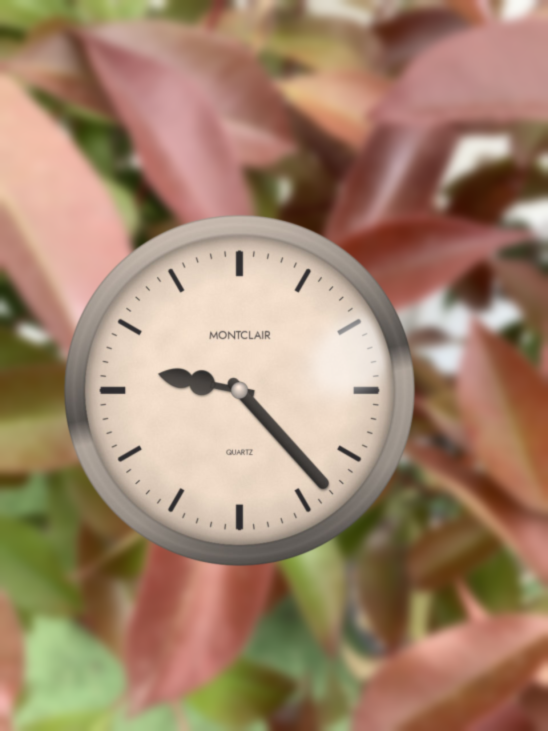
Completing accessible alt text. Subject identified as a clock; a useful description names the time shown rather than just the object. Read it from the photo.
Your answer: 9:23
